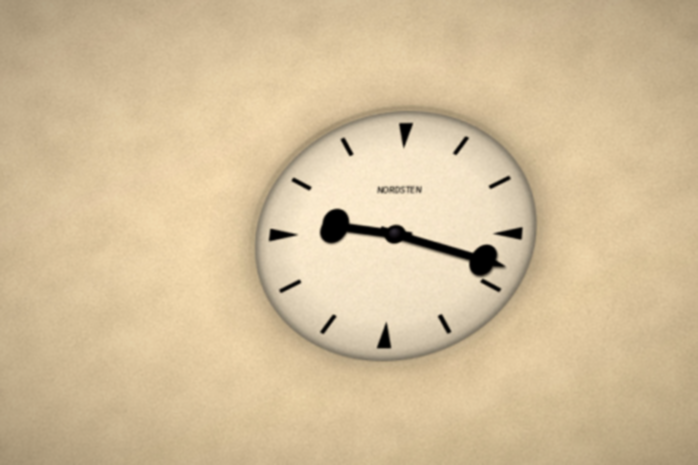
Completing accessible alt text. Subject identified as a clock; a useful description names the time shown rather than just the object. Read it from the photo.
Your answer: 9:18
